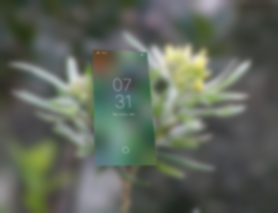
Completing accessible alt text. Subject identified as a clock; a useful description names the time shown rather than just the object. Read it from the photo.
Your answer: 7:31
